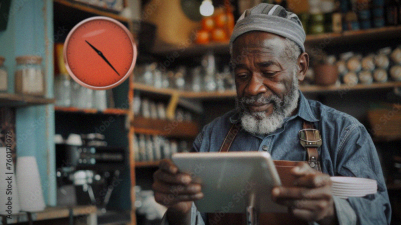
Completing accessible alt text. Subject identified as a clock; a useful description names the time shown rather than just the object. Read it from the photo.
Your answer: 10:23
